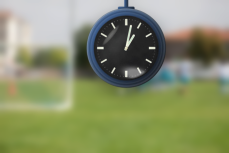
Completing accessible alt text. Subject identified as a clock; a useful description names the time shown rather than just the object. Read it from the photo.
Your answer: 1:02
